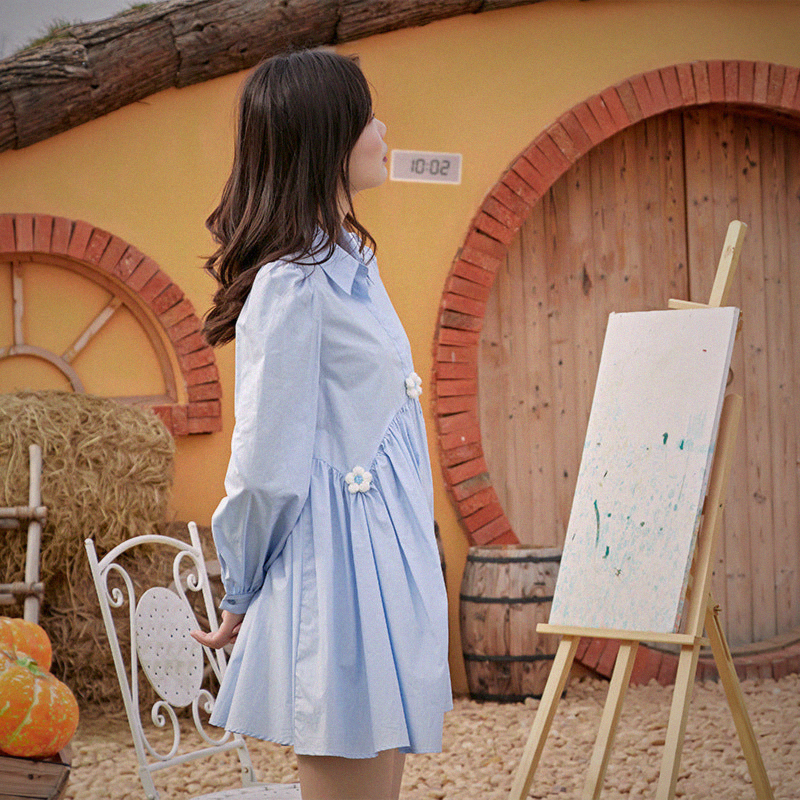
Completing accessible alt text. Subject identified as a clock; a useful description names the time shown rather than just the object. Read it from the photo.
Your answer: 10:02
